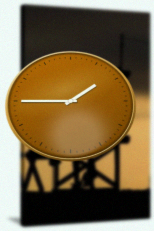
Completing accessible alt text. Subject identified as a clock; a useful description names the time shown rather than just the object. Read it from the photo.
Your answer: 1:45
